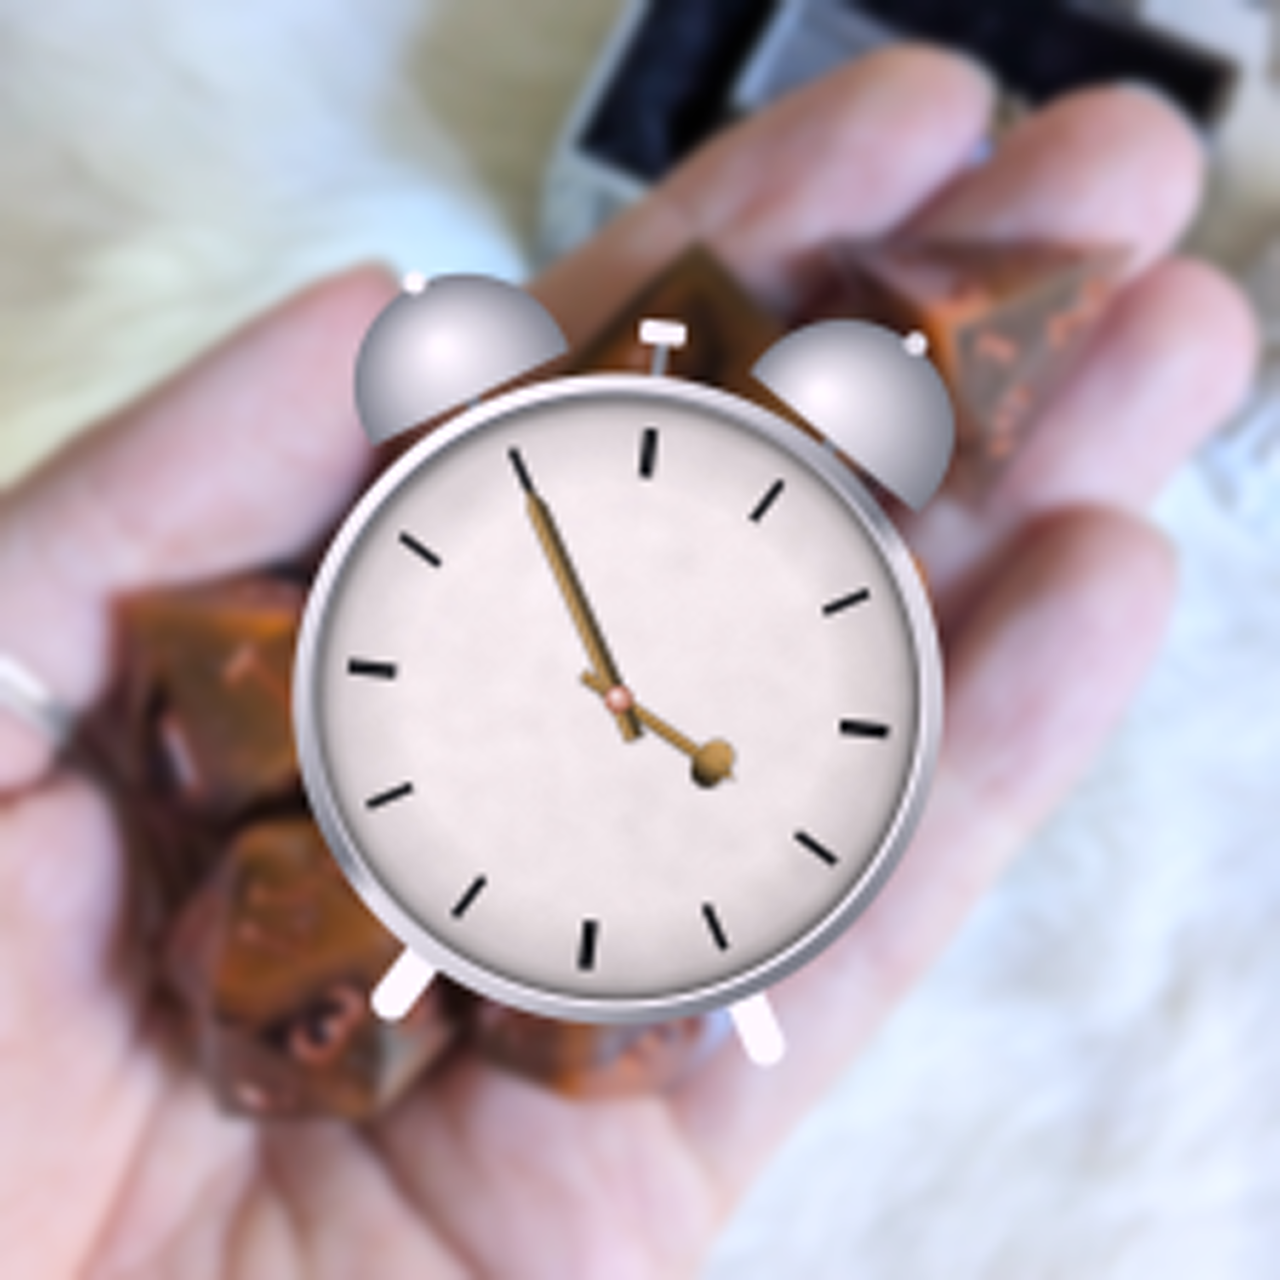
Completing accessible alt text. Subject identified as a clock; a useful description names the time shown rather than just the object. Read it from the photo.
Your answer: 3:55
